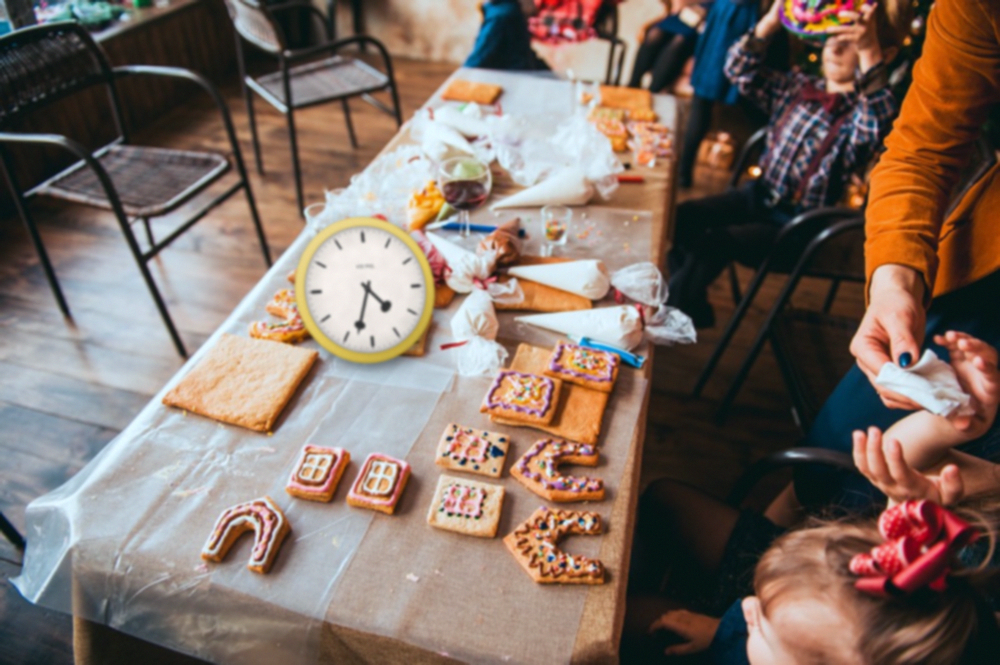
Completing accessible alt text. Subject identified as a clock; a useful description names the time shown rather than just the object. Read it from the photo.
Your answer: 4:33
